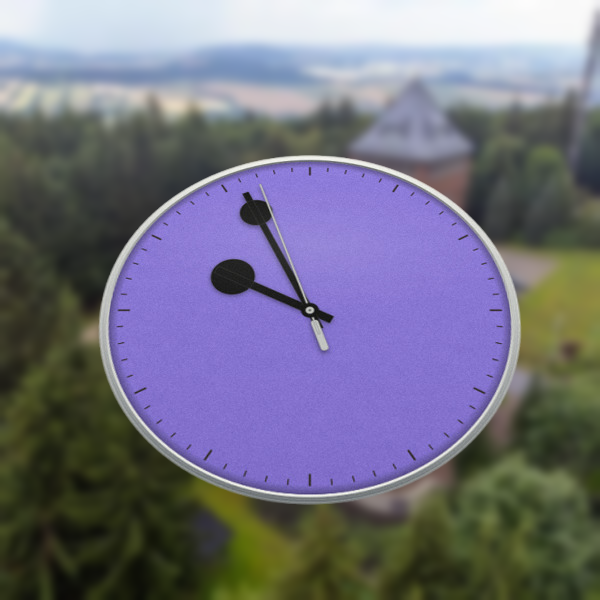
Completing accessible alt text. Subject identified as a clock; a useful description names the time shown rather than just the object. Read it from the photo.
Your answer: 9:55:57
